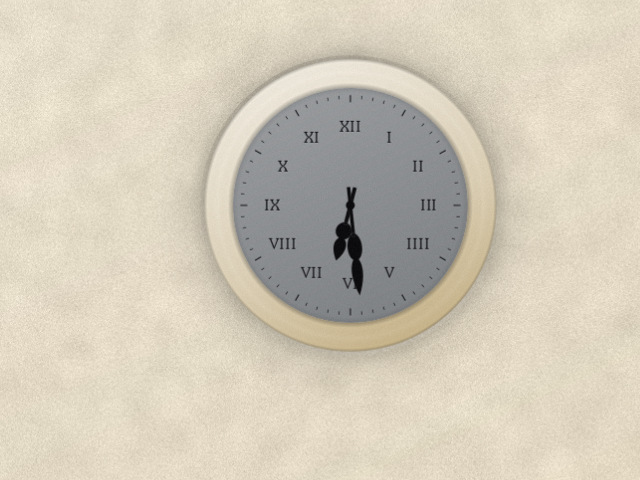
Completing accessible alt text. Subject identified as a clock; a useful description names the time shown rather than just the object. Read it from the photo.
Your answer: 6:29
